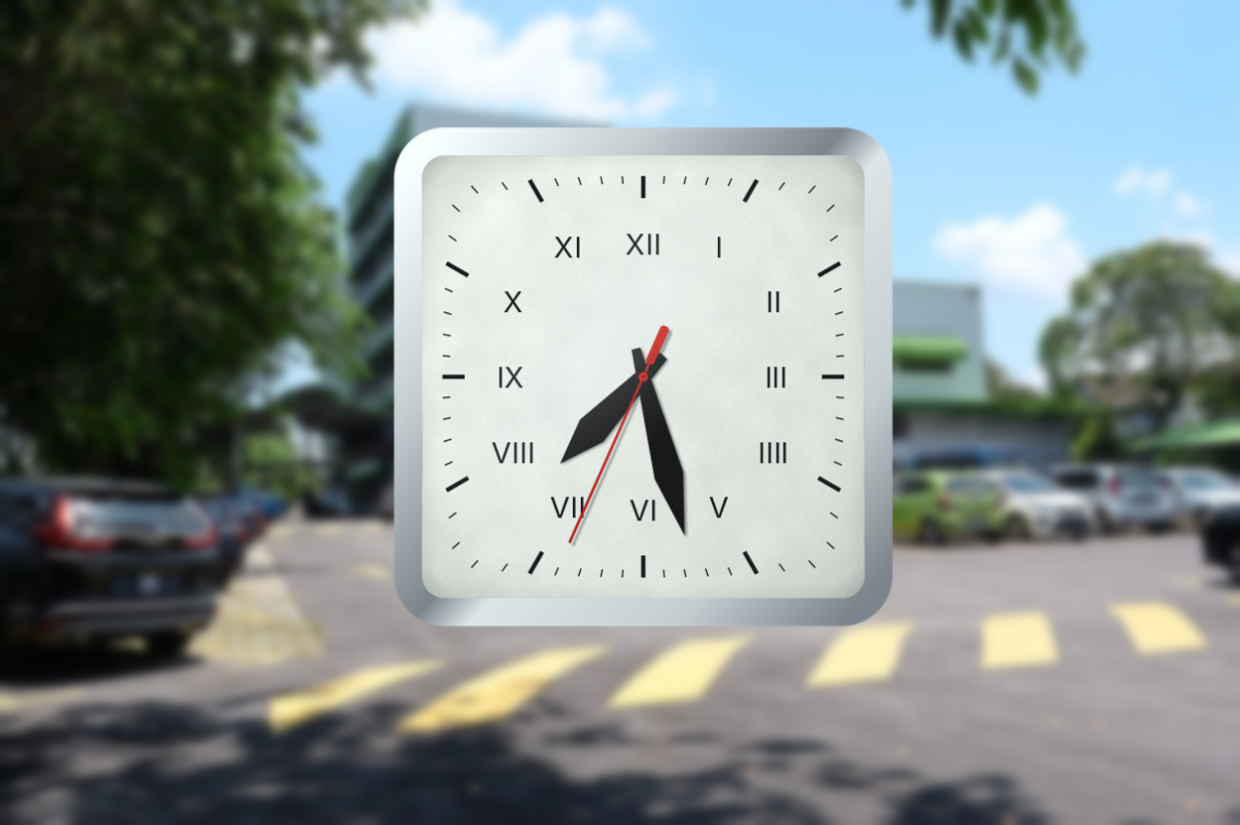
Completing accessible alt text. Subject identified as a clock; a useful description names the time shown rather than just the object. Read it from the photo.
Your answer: 7:27:34
